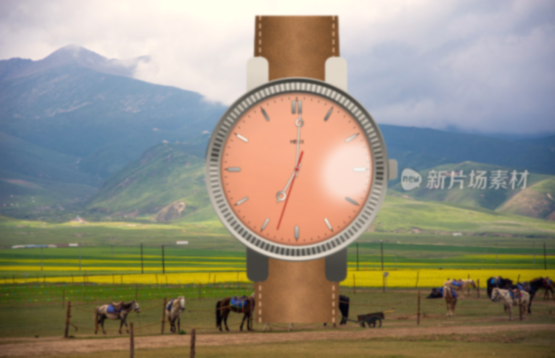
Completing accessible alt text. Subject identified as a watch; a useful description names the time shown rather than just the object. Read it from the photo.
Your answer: 7:00:33
